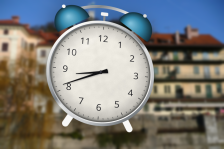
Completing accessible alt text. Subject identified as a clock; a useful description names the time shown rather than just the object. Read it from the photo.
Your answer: 8:41
